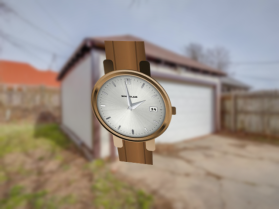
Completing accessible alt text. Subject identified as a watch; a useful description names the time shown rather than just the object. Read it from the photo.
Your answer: 1:59
